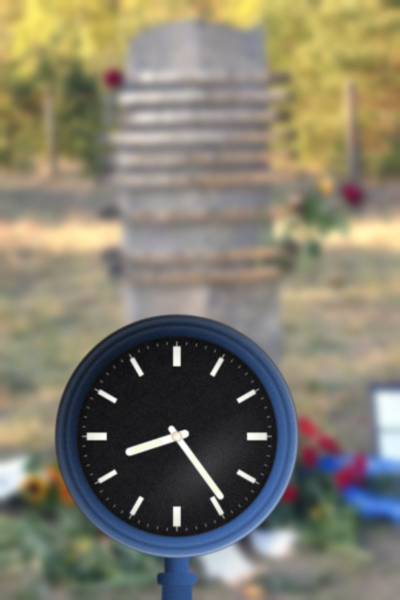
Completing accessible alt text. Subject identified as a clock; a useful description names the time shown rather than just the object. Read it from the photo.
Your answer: 8:24
